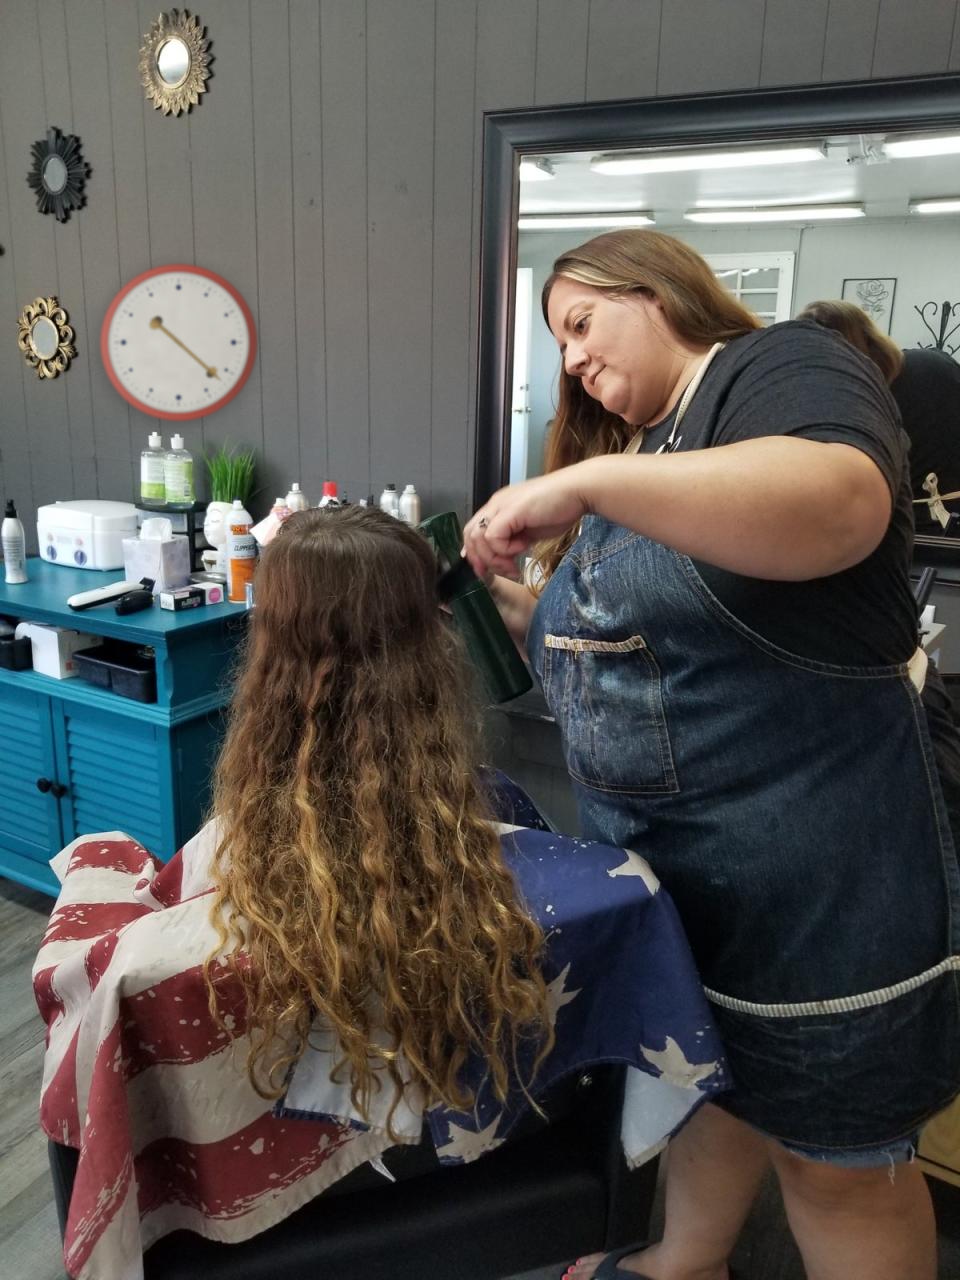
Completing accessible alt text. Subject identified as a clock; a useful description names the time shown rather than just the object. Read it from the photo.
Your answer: 10:22
